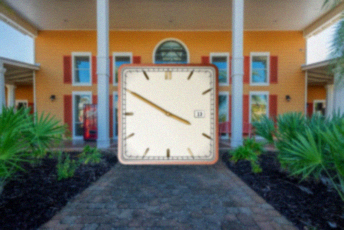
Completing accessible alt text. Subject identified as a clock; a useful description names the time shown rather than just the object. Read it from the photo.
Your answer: 3:50
